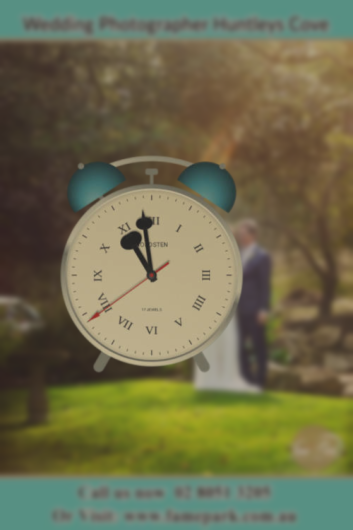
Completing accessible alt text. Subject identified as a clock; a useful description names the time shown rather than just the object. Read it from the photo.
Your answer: 10:58:39
